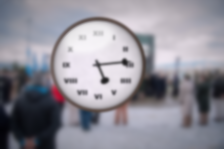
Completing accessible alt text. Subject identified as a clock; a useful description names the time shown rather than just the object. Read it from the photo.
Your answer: 5:14
